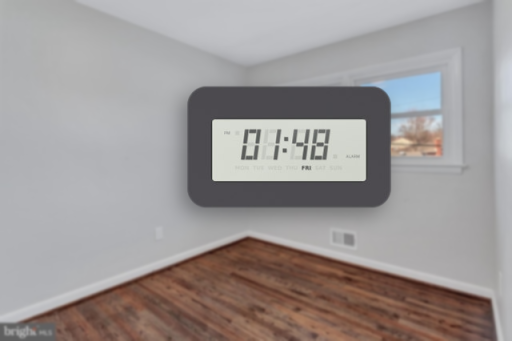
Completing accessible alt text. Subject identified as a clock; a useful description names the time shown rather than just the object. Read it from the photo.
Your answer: 1:48
